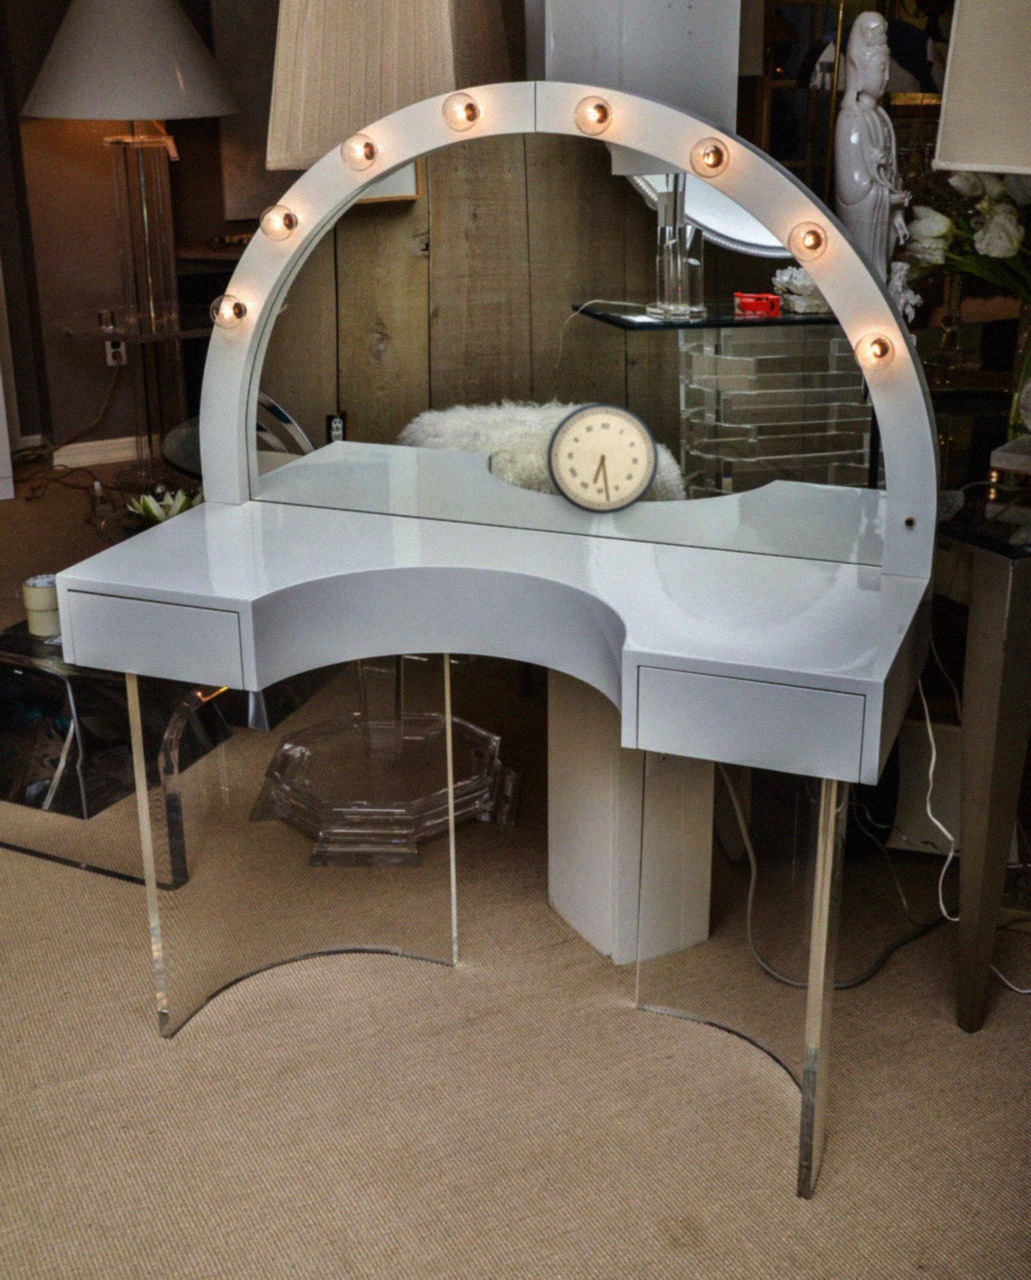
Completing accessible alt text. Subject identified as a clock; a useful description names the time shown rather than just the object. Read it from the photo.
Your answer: 6:28
